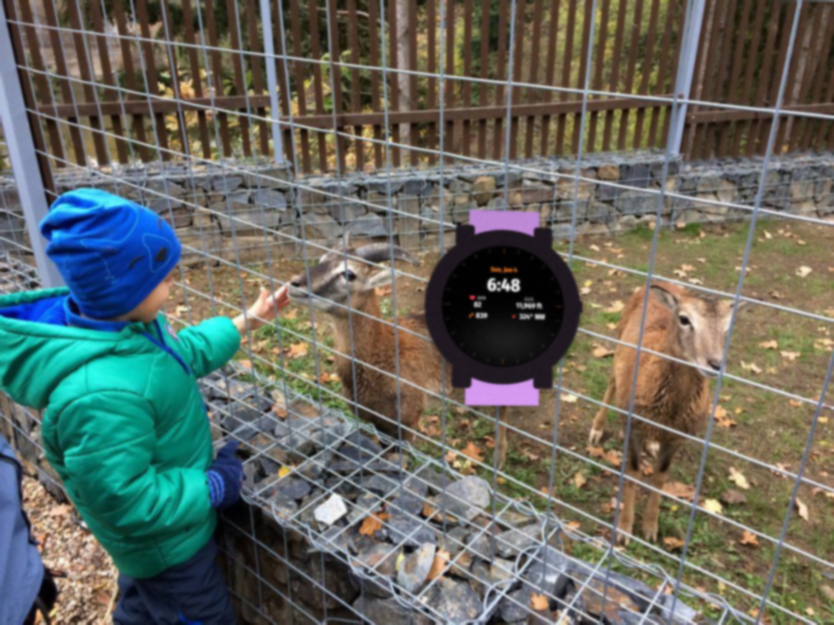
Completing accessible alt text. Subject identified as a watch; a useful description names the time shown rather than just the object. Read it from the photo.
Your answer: 6:48
